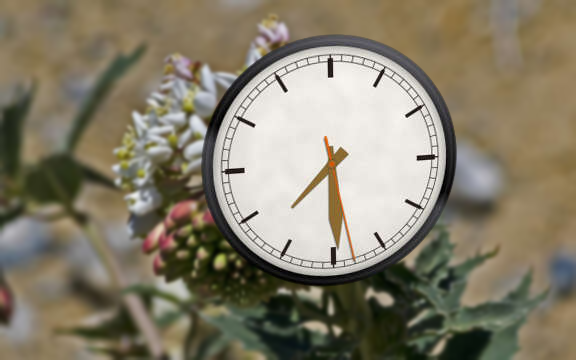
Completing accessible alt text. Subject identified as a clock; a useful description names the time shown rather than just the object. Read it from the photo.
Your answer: 7:29:28
